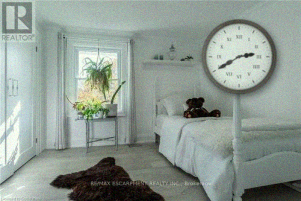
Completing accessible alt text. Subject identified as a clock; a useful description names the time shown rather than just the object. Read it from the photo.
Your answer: 2:40
